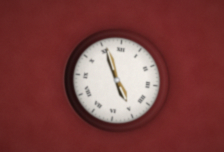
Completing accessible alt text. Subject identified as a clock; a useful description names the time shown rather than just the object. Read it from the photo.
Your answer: 4:56
